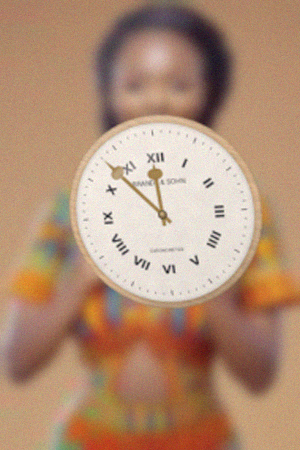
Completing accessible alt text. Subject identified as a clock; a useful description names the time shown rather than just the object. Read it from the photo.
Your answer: 11:53
